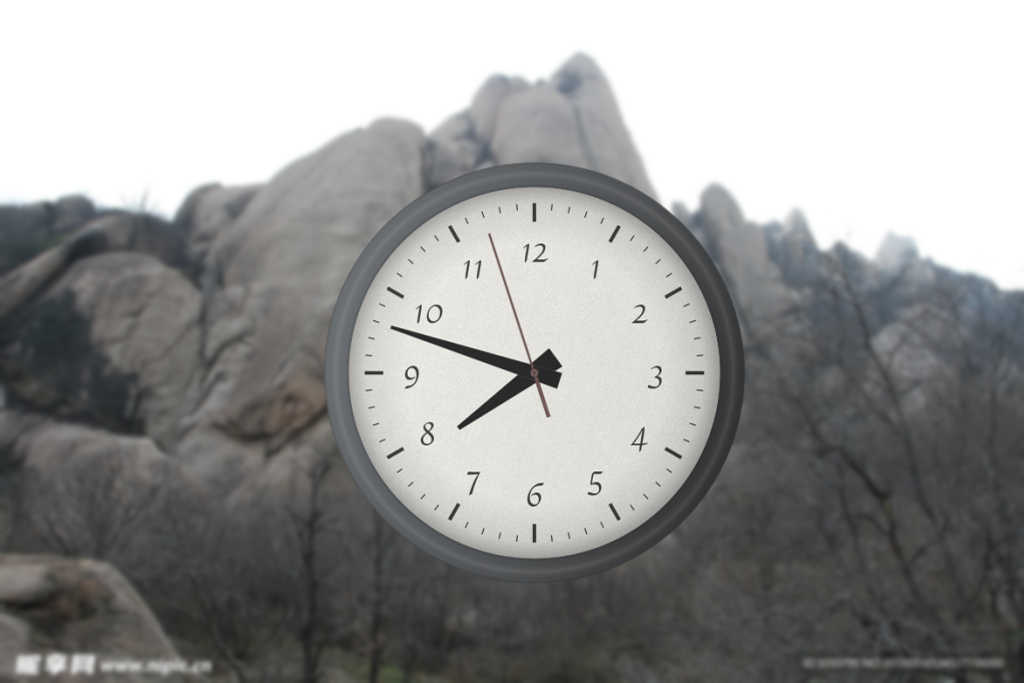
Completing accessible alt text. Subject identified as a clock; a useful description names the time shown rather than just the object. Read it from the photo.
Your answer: 7:47:57
